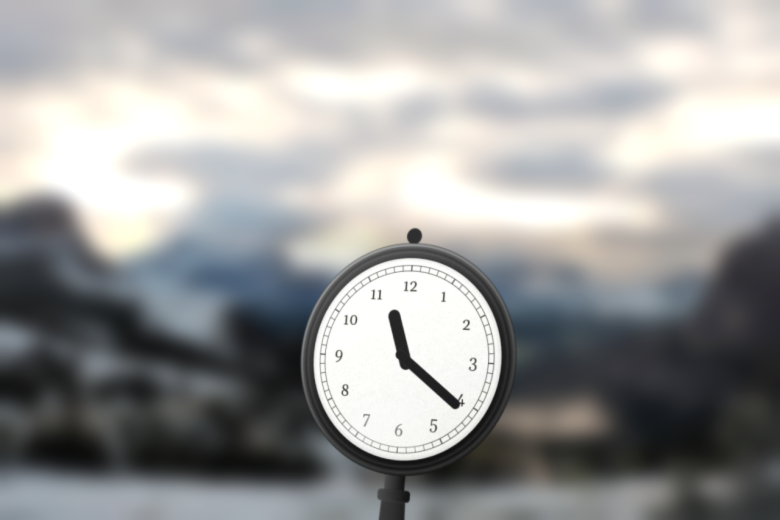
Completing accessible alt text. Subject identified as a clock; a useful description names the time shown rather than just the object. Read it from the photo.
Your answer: 11:21
